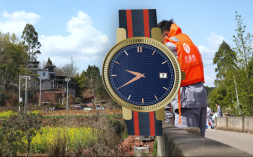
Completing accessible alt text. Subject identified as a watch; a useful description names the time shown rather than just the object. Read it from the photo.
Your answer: 9:40
